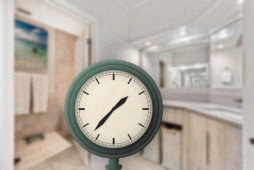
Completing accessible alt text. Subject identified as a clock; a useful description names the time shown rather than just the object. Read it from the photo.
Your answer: 1:37
